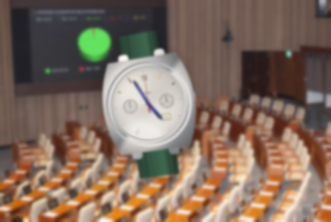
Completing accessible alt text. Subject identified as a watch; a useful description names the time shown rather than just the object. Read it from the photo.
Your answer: 4:56
